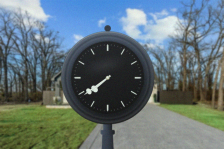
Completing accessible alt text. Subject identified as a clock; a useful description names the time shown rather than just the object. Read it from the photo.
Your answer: 7:39
